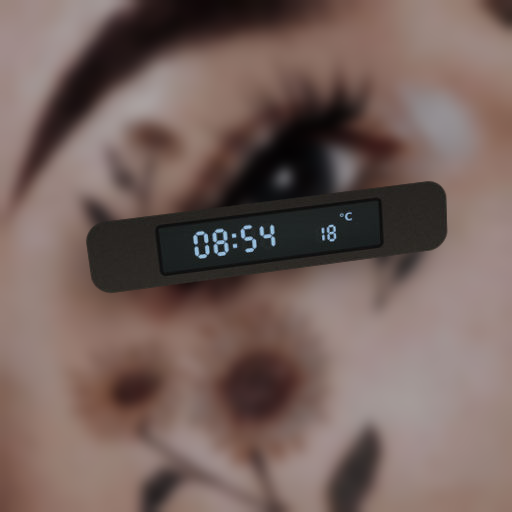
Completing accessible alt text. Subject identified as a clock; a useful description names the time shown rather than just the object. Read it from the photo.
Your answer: 8:54
